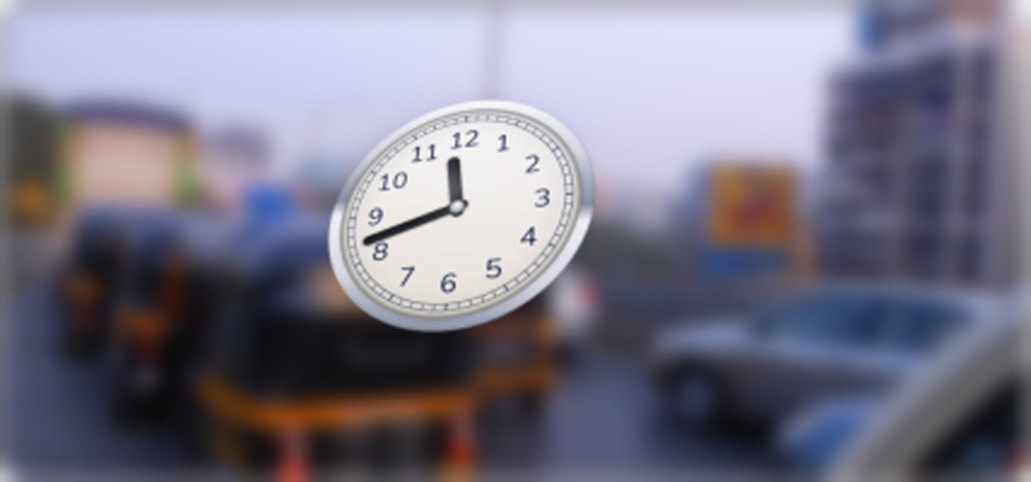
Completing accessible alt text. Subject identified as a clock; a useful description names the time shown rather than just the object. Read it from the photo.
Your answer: 11:42
